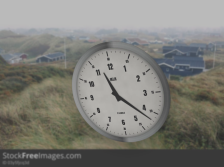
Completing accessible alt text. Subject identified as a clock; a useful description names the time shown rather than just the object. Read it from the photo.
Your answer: 11:22
